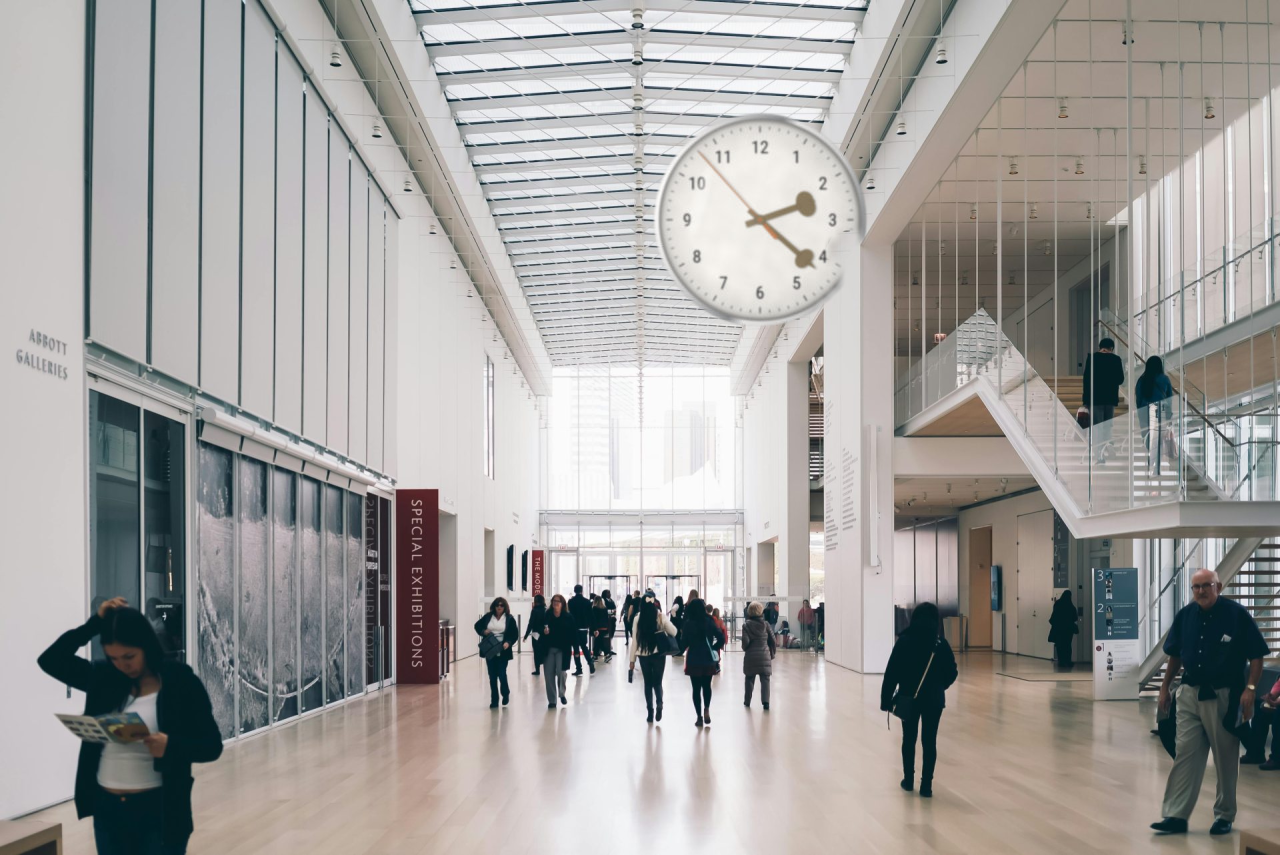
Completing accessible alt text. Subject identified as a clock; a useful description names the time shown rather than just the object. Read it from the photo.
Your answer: 2:21:53
